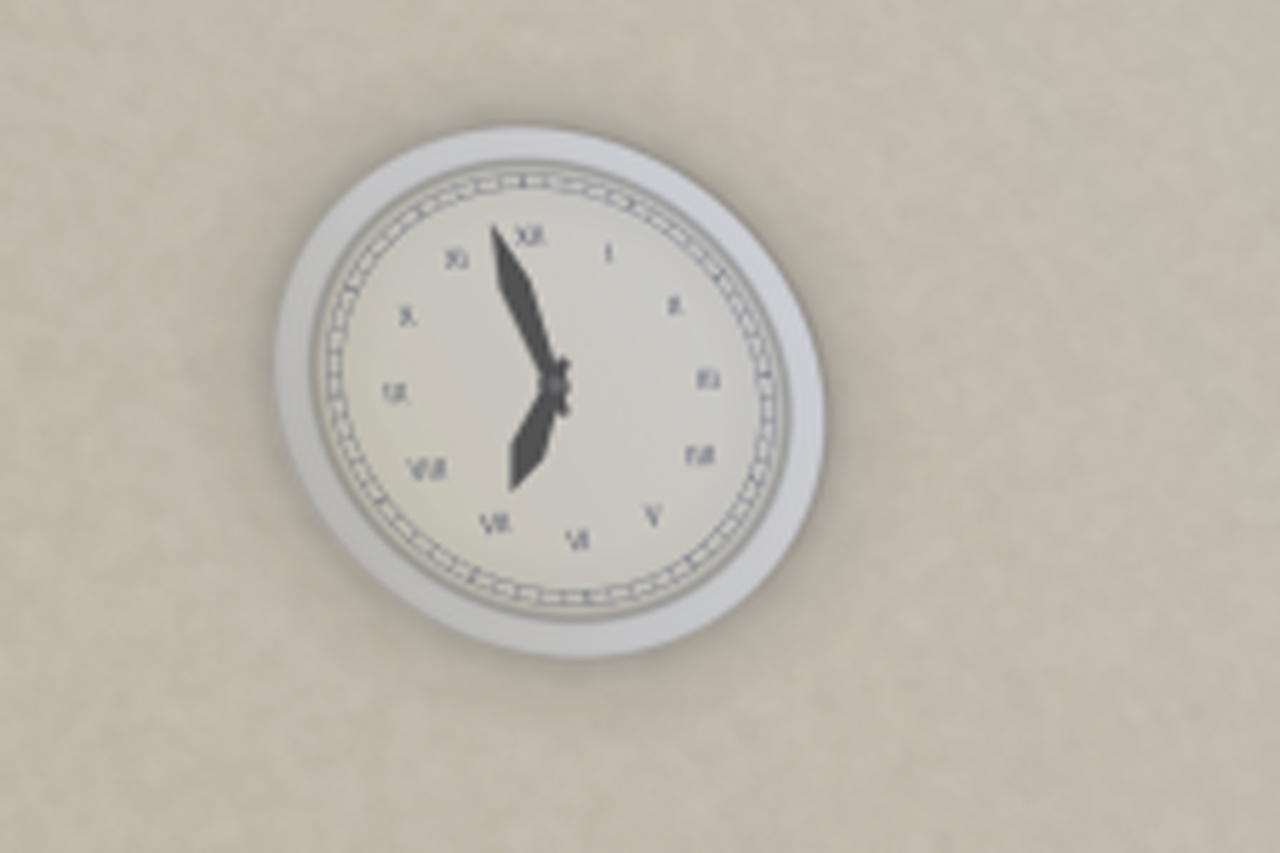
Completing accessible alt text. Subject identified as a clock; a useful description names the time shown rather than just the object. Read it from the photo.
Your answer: 6:58
